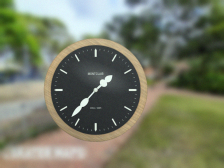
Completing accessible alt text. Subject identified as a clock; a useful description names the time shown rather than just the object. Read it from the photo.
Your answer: 1:37
